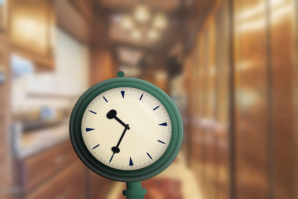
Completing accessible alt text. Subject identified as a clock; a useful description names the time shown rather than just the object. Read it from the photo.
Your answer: 10:35
